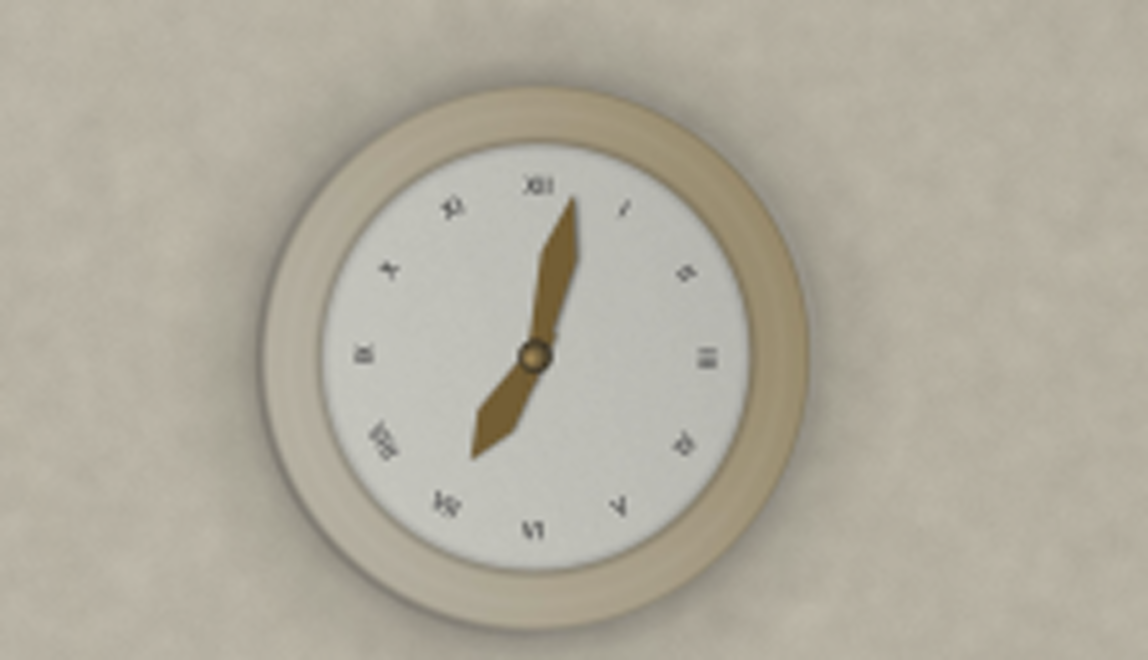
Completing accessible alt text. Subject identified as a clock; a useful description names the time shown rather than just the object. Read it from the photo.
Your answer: 7:02
